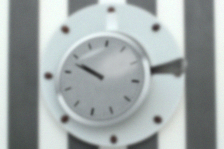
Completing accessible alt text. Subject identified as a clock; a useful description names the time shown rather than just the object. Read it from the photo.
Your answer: 9:48
